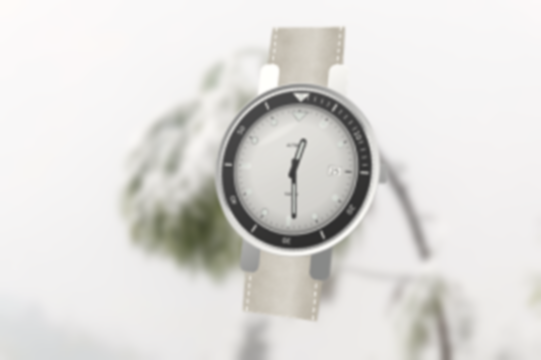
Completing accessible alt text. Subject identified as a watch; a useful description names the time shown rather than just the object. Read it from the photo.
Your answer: 12:29
